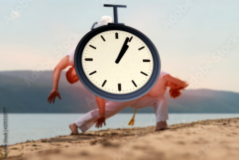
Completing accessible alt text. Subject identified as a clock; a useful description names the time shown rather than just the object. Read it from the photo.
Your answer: 1:04
